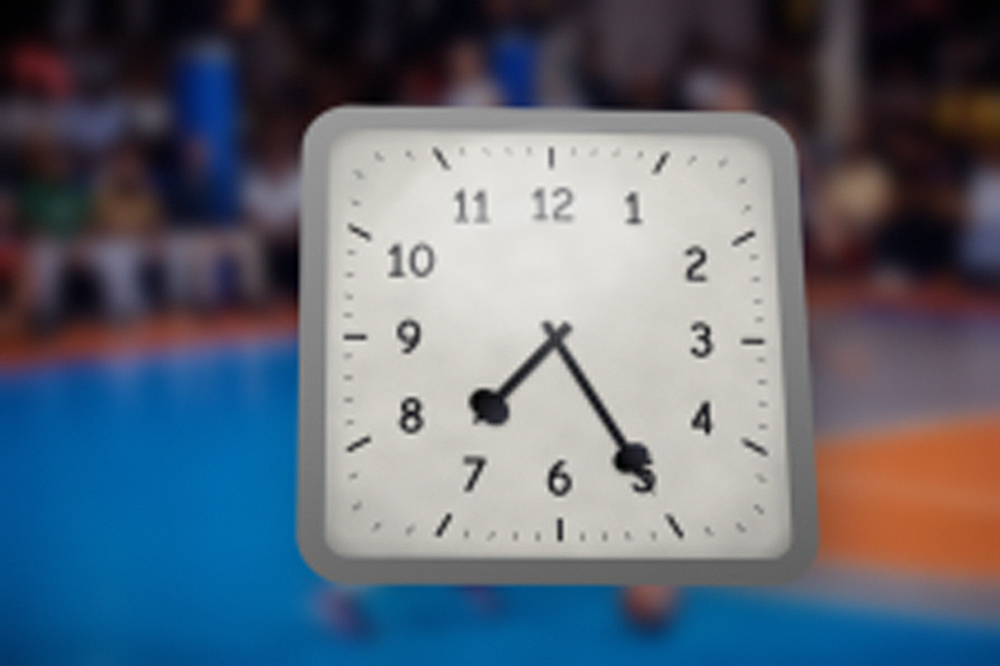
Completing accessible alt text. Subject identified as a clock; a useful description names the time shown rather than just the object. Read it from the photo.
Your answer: 7:25
